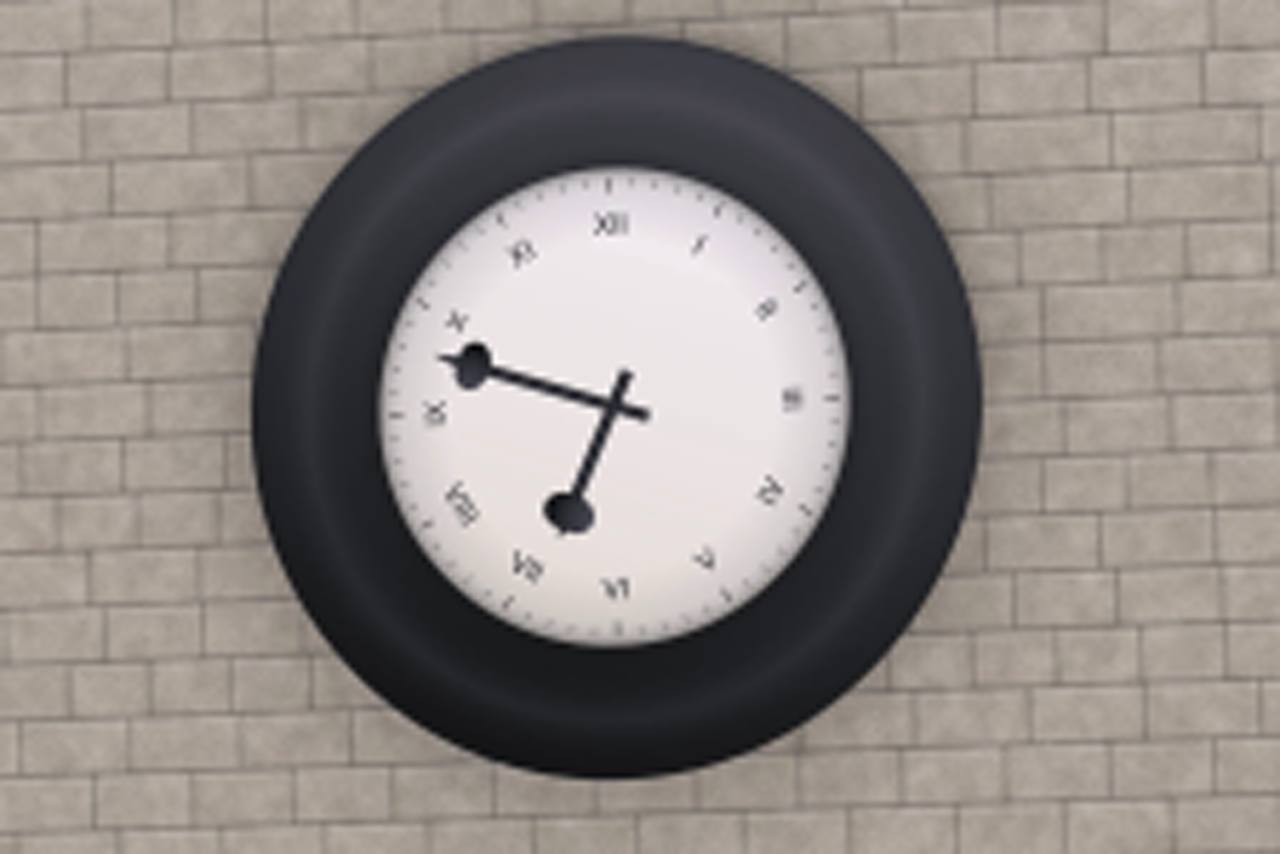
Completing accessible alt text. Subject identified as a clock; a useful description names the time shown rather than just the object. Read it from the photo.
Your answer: 6:48
